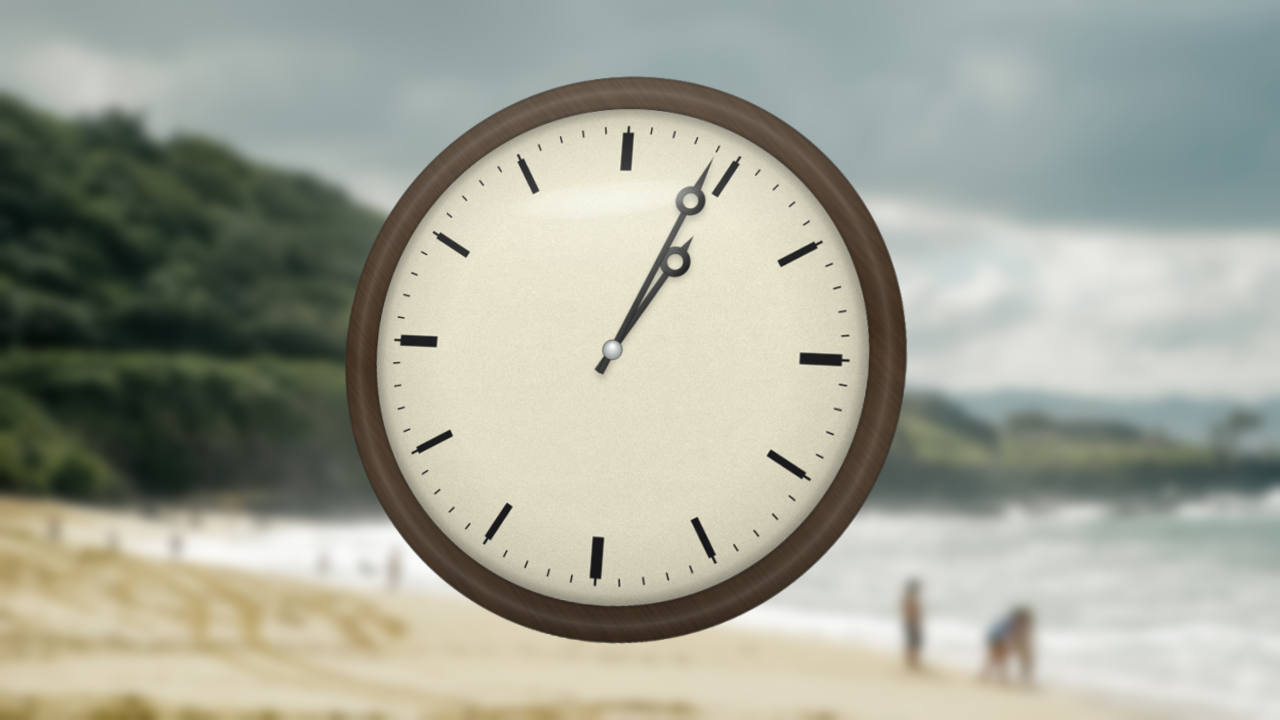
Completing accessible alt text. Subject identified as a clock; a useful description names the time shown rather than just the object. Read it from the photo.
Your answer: 1:04
